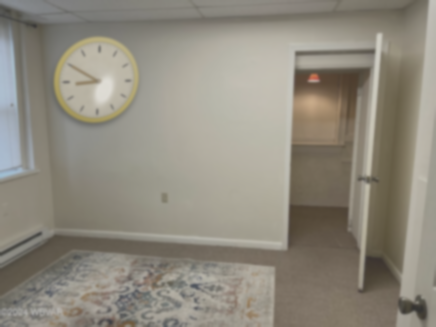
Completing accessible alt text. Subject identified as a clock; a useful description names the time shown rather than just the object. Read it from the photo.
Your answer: 8:50
